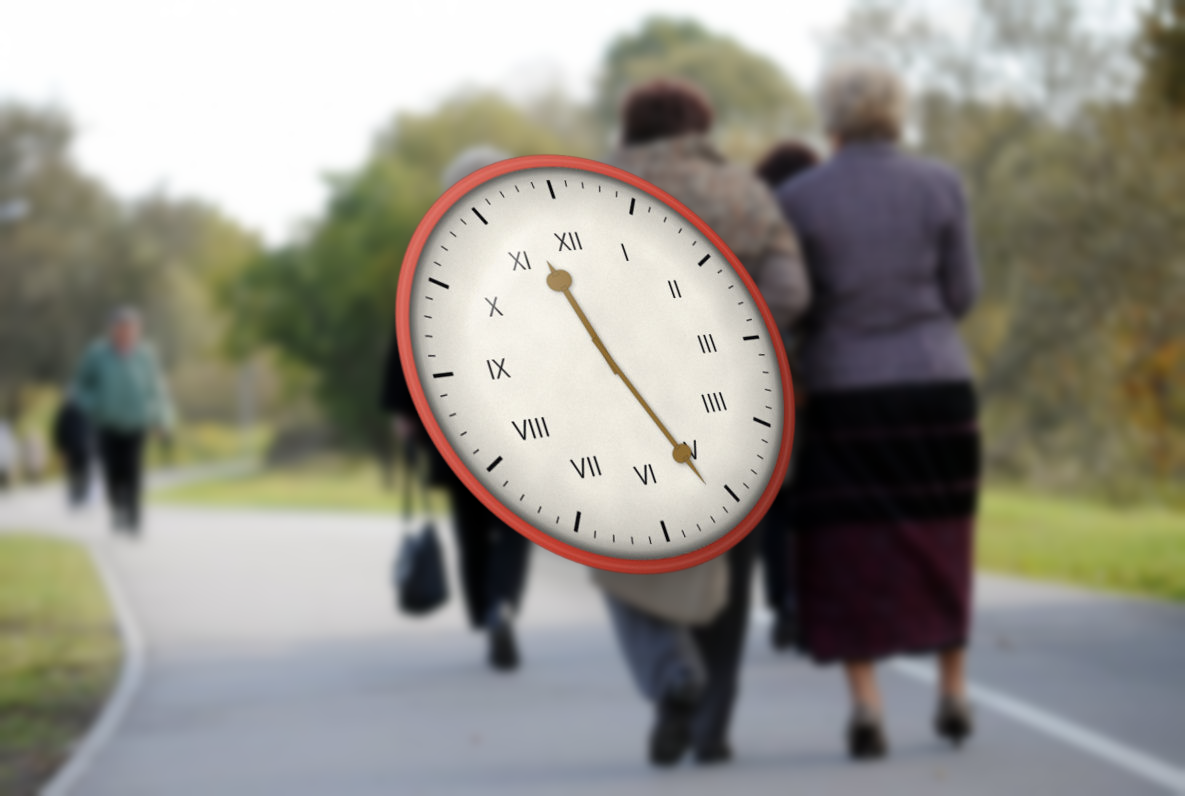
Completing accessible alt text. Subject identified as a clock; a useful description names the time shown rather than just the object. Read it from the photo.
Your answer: 11:26
